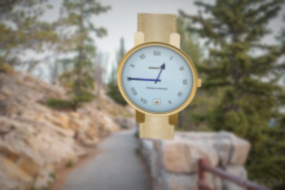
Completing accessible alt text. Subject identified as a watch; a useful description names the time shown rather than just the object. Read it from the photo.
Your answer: 12:45
